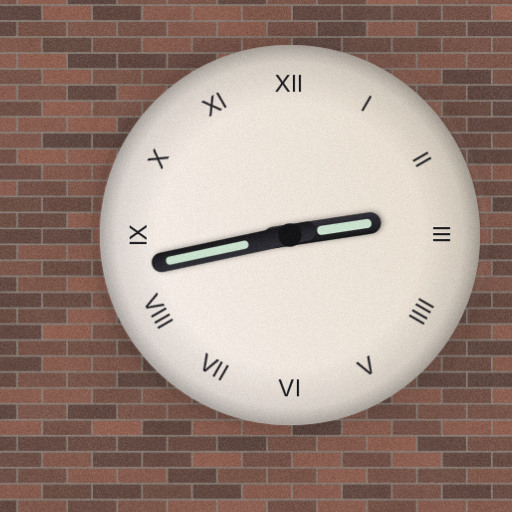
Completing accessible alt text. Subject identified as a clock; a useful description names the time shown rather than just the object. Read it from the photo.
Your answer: 2:43
